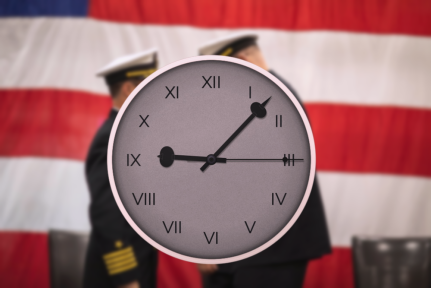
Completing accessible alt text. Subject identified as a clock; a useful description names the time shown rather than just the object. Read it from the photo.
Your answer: 9:07:15
